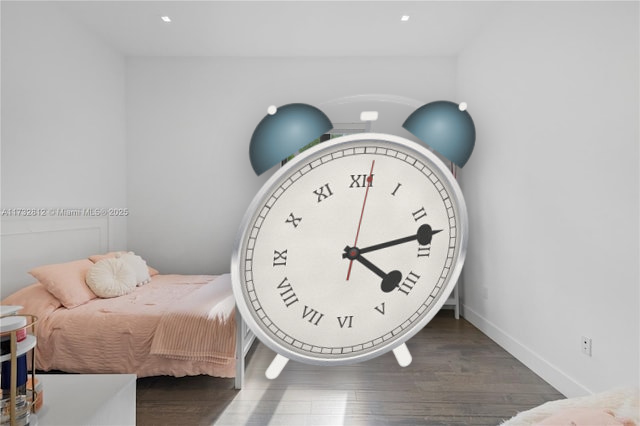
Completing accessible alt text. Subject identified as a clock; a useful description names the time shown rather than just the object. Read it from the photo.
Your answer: 4:13:01
